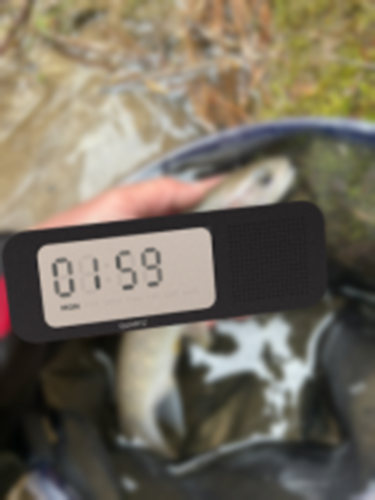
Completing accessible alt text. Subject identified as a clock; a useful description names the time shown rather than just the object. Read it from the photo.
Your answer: 1:59
